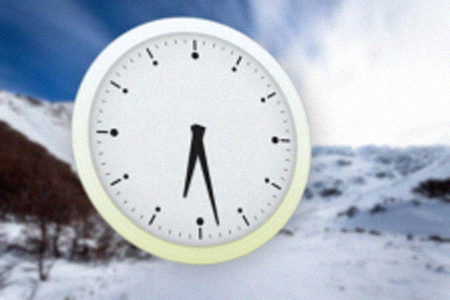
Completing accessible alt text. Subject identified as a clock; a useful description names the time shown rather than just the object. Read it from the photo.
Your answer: 6:28
